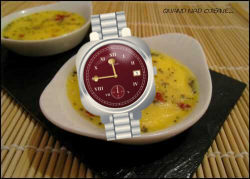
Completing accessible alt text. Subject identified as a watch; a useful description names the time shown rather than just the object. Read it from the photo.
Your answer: 11:45
